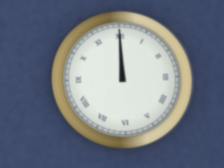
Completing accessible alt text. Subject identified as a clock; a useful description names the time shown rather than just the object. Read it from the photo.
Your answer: 12:00
